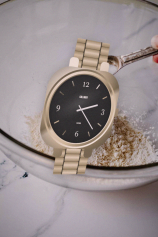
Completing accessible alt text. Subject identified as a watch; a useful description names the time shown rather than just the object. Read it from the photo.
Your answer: 2:23
